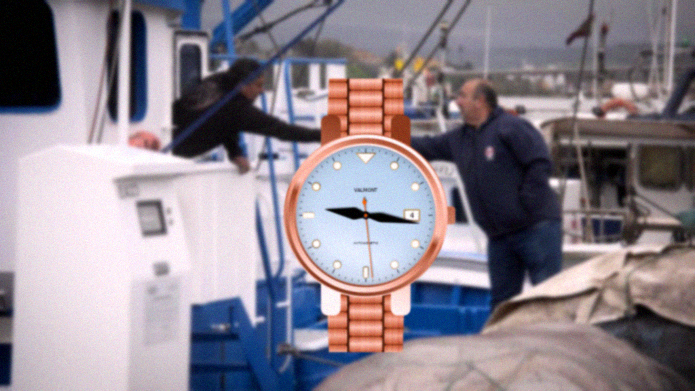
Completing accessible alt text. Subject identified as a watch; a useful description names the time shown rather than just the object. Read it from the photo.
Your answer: 9:16:29
